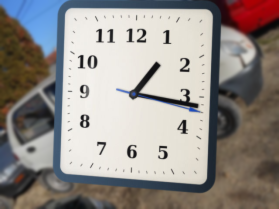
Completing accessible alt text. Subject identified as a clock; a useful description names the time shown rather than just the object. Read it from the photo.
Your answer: 1:16:17
